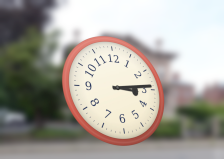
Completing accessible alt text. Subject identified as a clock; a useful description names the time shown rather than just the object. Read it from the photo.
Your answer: 3:14
